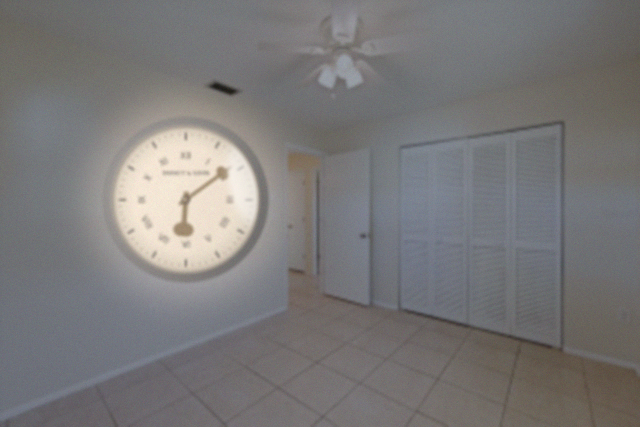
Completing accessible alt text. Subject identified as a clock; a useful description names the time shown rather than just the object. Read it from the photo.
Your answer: 6:09
